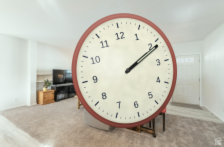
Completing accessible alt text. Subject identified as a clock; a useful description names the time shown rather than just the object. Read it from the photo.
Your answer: 2:11
